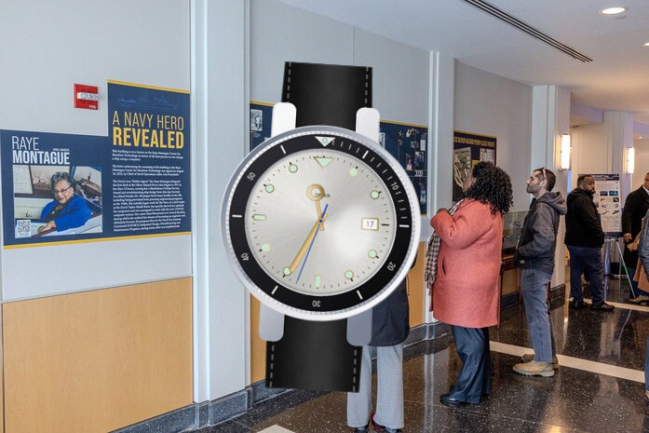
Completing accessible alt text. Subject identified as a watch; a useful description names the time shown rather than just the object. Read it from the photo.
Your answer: 11:34:33
